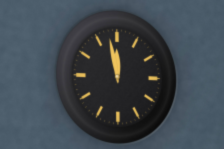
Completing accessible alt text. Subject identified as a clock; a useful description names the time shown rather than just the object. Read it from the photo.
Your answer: 11:58
